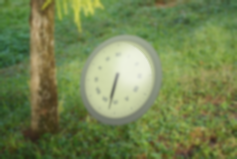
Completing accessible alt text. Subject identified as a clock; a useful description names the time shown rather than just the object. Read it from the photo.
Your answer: 6:32
